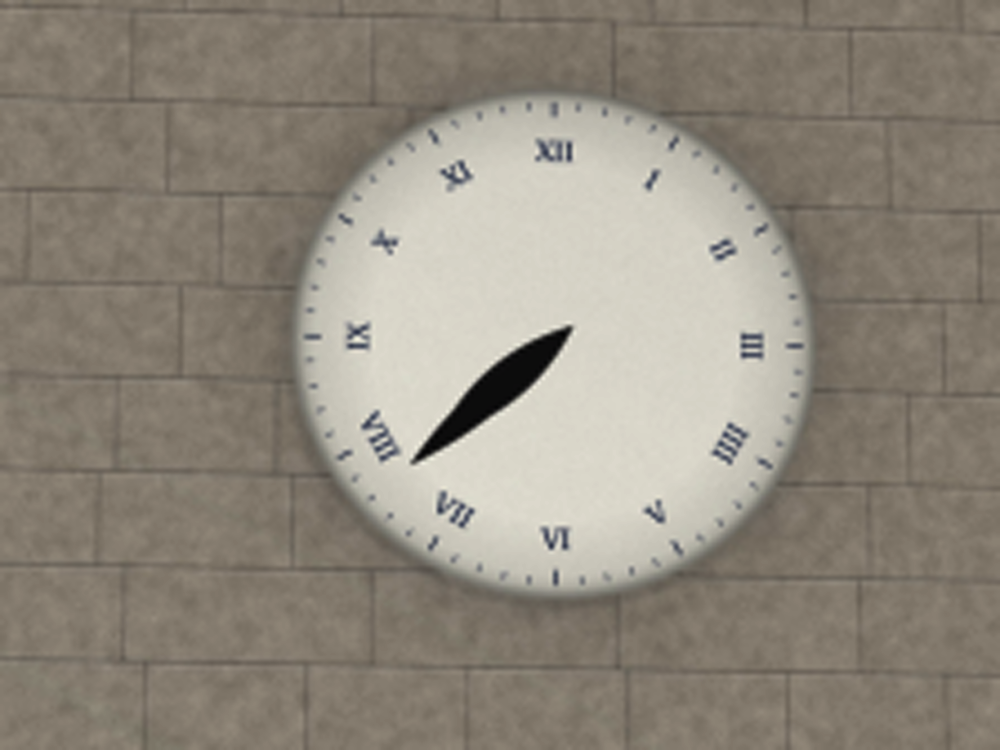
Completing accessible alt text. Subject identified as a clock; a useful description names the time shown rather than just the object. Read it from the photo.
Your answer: 7:38
